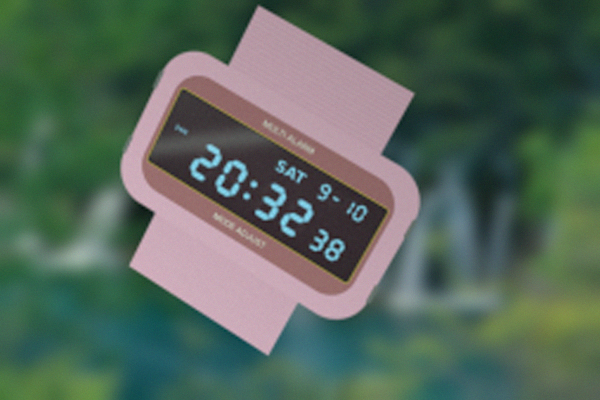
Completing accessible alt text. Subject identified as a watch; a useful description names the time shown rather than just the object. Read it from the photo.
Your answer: 20:32:38
